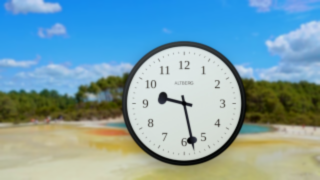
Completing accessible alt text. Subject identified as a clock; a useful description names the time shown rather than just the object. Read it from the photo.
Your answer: 9:28
